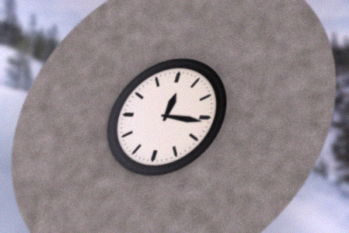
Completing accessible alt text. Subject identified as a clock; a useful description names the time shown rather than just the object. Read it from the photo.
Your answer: 12:16
